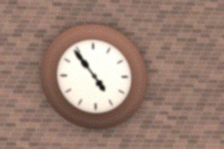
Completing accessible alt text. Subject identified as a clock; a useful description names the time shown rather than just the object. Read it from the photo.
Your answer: 4:54
